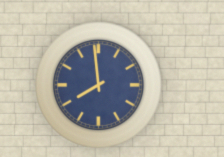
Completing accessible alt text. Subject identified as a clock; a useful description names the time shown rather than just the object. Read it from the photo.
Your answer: 7:59
